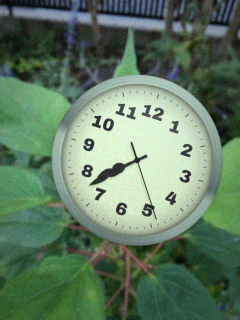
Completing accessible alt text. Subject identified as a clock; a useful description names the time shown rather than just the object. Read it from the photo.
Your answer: 7:37:24
